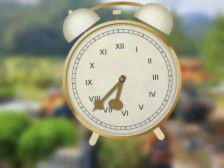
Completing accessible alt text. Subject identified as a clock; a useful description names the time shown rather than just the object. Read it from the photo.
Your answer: 6:38
